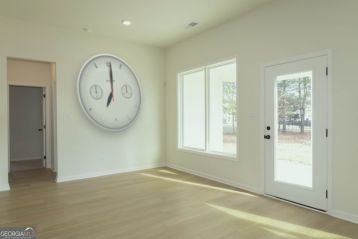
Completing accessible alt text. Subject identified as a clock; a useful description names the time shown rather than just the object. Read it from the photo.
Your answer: 7:01
